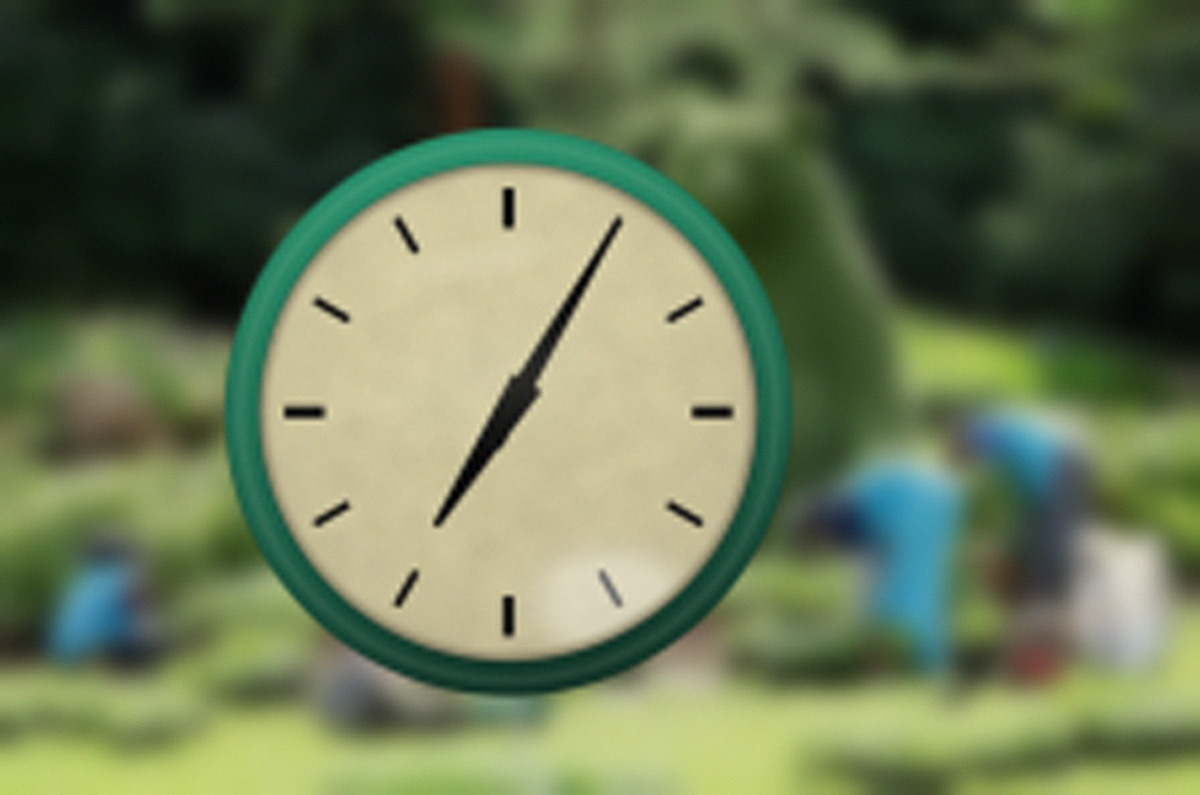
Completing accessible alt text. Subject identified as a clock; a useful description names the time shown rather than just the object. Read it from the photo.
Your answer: 7:05
